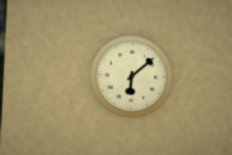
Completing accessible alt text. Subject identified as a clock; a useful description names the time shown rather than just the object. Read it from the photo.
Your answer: 6:08
